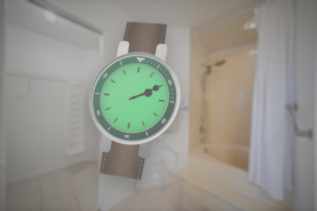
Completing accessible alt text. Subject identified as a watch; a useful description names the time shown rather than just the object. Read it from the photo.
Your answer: 2:10
